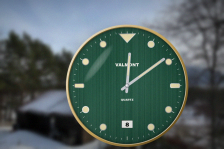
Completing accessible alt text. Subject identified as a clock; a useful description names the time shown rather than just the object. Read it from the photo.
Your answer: 12:09
